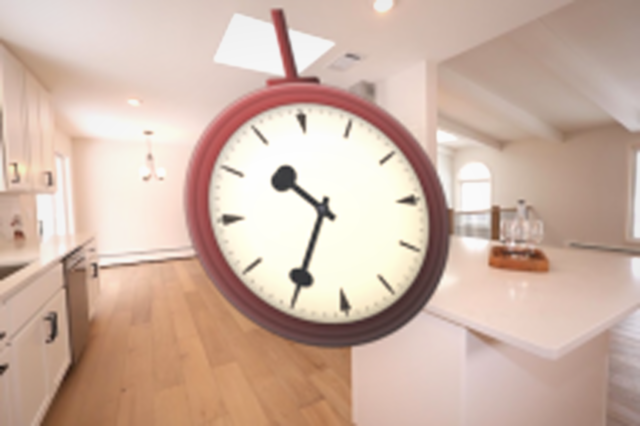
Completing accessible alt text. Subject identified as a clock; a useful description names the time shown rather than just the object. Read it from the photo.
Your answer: 10:35
